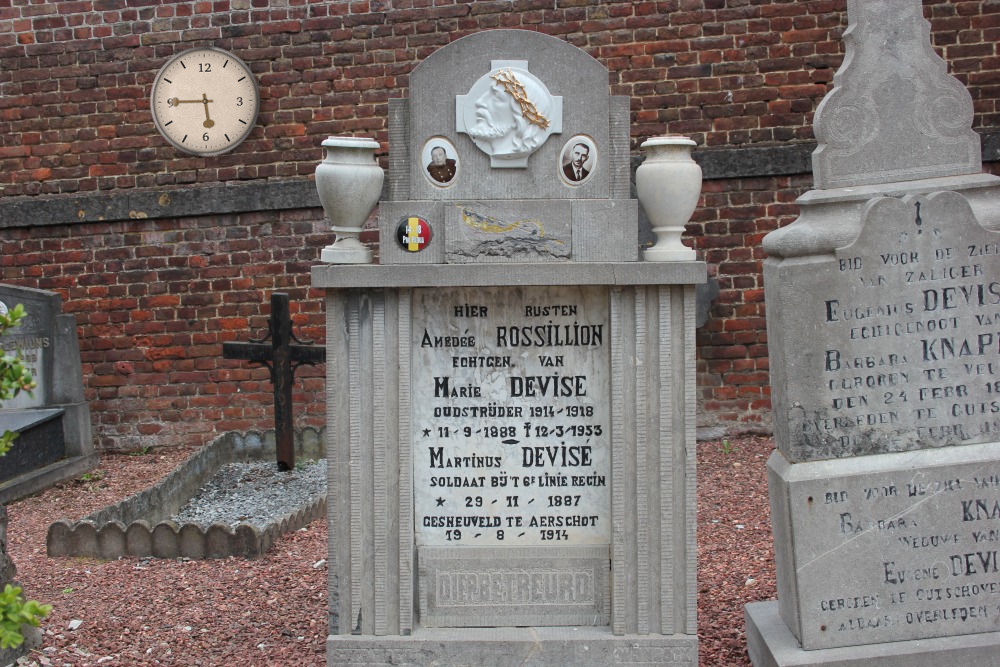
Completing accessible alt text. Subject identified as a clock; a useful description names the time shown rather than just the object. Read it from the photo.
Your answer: 5:45
